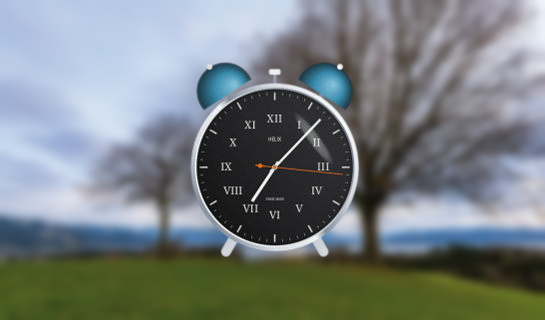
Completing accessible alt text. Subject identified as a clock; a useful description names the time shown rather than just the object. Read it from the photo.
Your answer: 7:07:16
